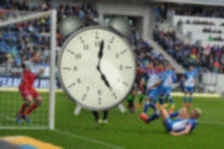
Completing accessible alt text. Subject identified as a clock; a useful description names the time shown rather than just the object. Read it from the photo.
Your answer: 5:02
